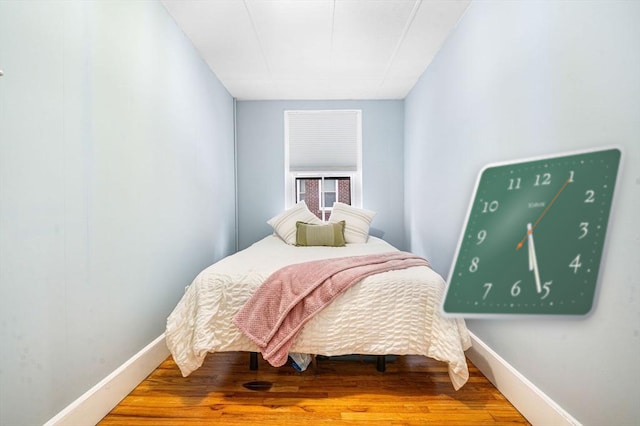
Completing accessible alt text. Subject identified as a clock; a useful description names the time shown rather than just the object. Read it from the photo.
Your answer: 5:26:05
